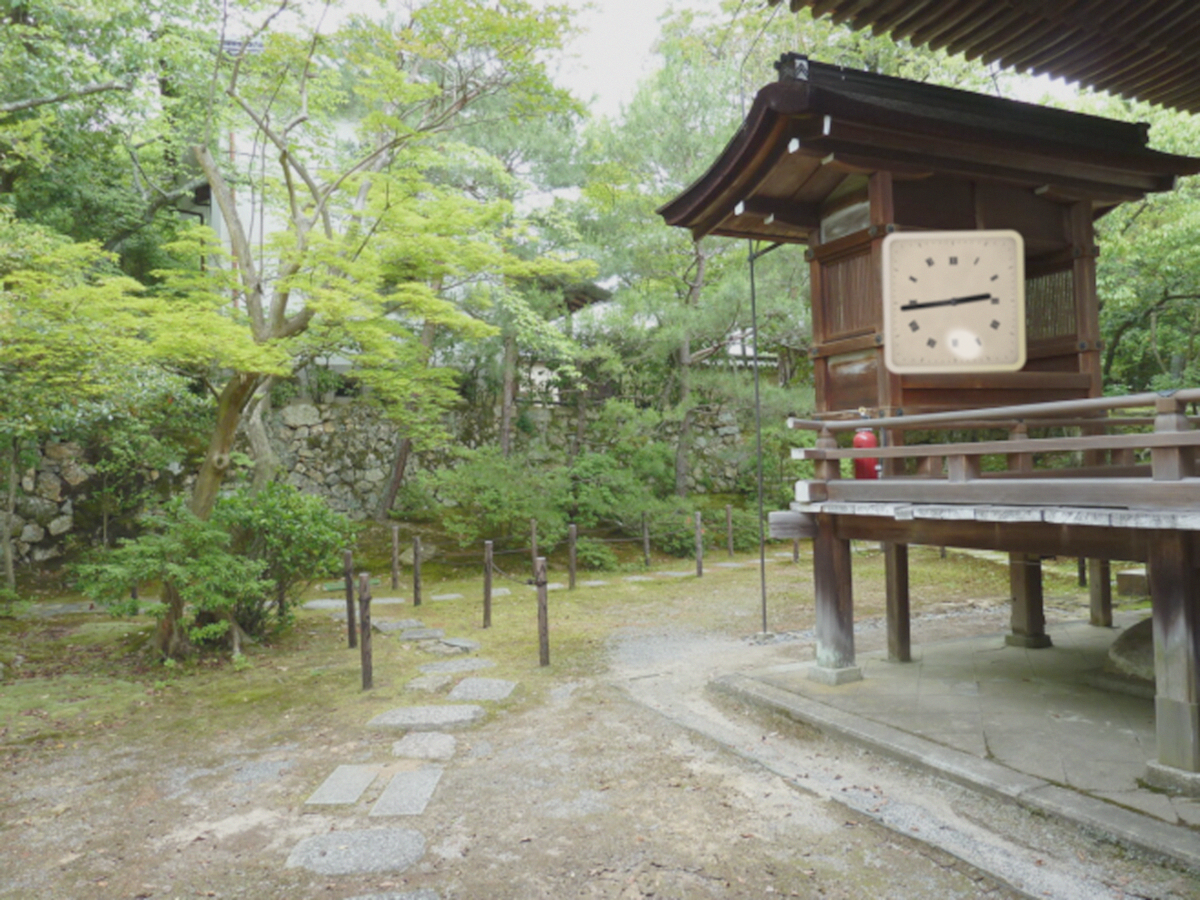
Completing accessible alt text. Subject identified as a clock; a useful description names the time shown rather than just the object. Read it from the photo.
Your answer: 2:44
